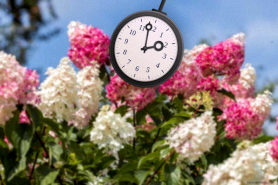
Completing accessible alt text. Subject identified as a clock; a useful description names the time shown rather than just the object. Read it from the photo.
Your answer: 1:58
